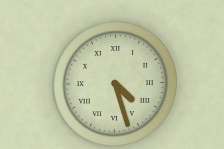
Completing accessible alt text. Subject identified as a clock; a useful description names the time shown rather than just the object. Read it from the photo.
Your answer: 4:27
